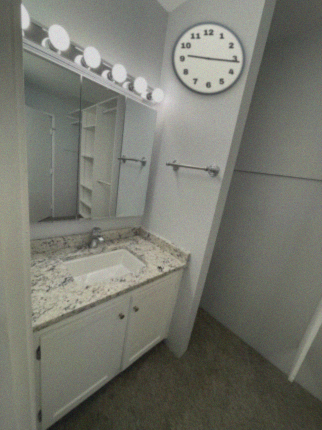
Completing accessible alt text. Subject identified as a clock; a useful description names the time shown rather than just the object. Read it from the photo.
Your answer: 9:16
